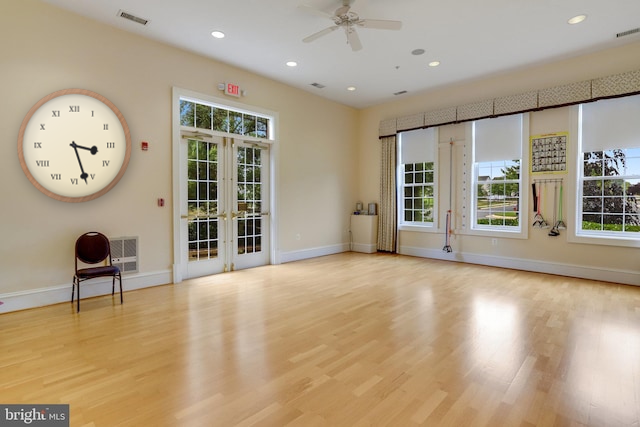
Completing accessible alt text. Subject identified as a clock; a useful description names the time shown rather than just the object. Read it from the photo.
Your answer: 3:27
